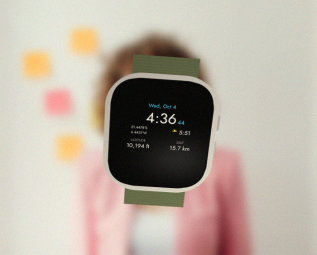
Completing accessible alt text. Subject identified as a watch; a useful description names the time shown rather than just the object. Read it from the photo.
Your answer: 4:36
